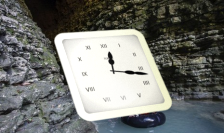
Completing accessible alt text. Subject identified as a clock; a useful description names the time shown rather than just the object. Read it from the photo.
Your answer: 12:17
